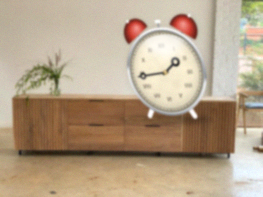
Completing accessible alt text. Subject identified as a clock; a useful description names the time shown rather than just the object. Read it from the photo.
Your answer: 1:44
